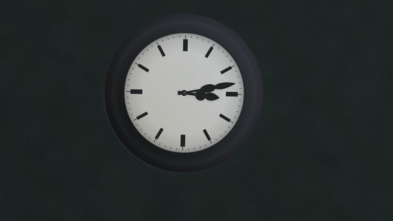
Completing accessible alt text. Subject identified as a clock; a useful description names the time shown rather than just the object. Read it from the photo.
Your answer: 3:13
